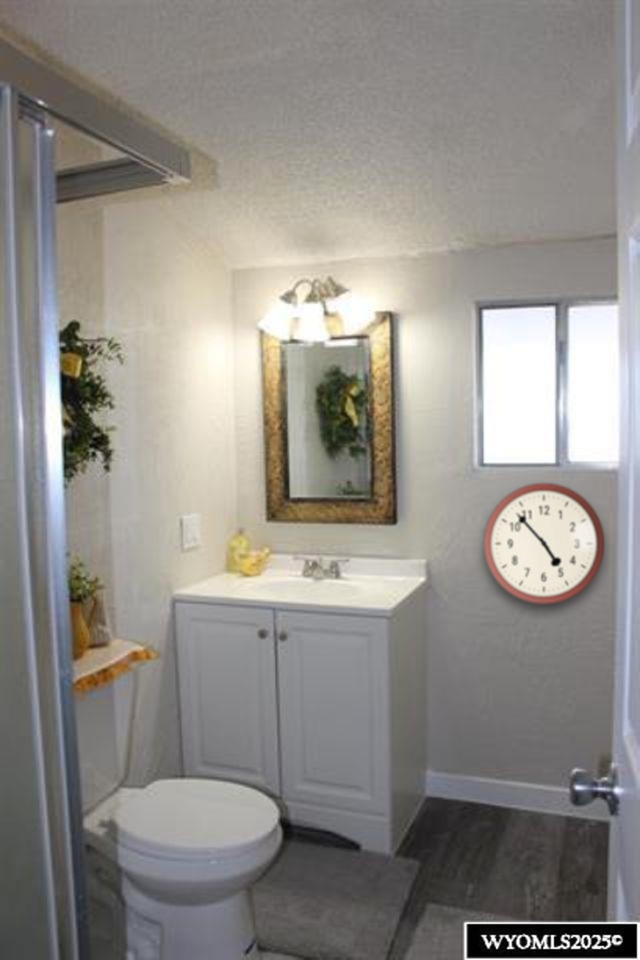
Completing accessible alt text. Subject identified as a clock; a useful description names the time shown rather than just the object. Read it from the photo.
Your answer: 4:53
